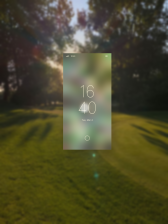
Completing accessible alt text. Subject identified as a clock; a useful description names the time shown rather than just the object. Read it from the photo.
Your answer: 16:40
